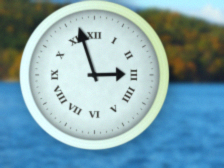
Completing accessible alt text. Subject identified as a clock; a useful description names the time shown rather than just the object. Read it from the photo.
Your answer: 2:57
